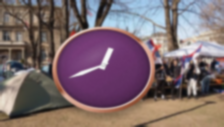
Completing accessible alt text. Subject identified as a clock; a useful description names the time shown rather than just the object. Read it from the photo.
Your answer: 12:41
